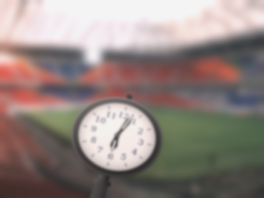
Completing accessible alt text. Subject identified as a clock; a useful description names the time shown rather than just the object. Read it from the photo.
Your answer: 6:03
